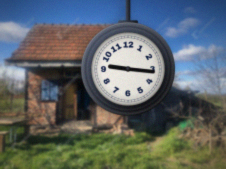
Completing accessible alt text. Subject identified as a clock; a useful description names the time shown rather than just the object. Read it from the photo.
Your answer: 9:16
